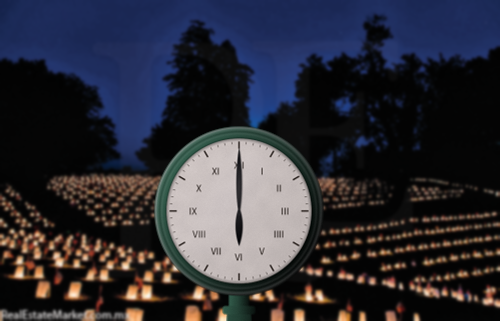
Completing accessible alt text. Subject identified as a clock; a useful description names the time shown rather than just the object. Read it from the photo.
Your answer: 6:00
